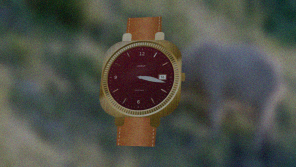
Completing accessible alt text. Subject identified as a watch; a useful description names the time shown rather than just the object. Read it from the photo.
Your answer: 3:17
